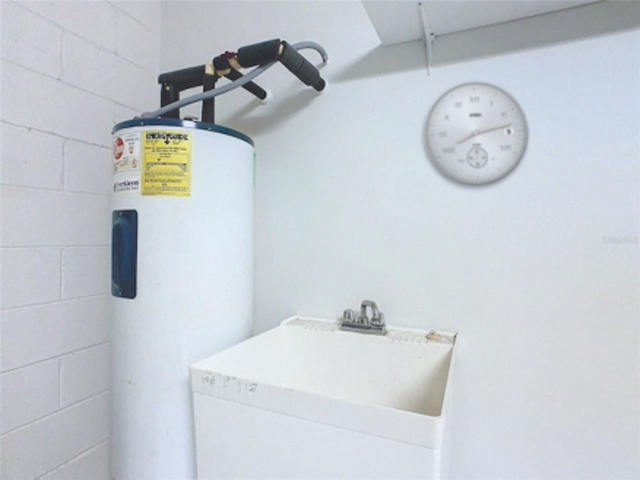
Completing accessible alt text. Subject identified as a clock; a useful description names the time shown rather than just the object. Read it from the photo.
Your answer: 8:13
